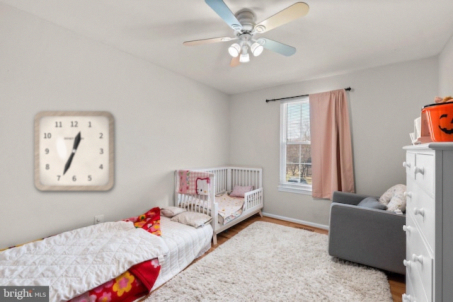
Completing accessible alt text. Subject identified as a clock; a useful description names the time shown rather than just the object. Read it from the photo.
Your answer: 12:34
